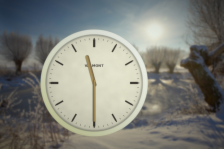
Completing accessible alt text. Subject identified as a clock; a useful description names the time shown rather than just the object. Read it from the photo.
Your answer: 11:30
